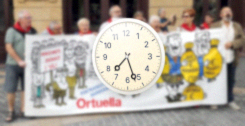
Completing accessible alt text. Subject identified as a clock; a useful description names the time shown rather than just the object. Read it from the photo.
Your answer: 7:27
